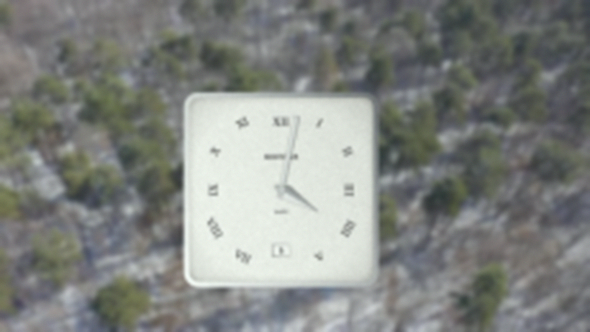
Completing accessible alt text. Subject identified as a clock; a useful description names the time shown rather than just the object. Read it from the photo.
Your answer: 4:02
